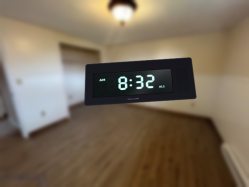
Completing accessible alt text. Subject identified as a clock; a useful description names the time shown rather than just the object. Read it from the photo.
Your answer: 8:32
